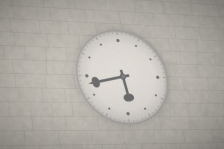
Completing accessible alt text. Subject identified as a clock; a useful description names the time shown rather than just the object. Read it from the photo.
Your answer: 5:43
